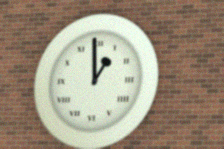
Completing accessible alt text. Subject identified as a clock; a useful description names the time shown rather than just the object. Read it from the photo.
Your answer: 12:59
